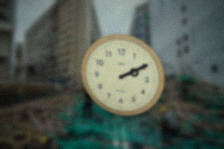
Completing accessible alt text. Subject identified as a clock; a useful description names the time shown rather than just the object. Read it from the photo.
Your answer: 2:10
